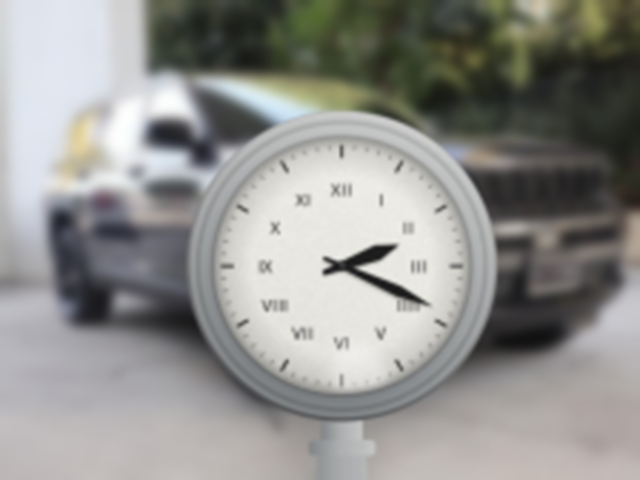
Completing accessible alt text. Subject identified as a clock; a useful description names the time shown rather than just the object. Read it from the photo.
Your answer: 2:19
